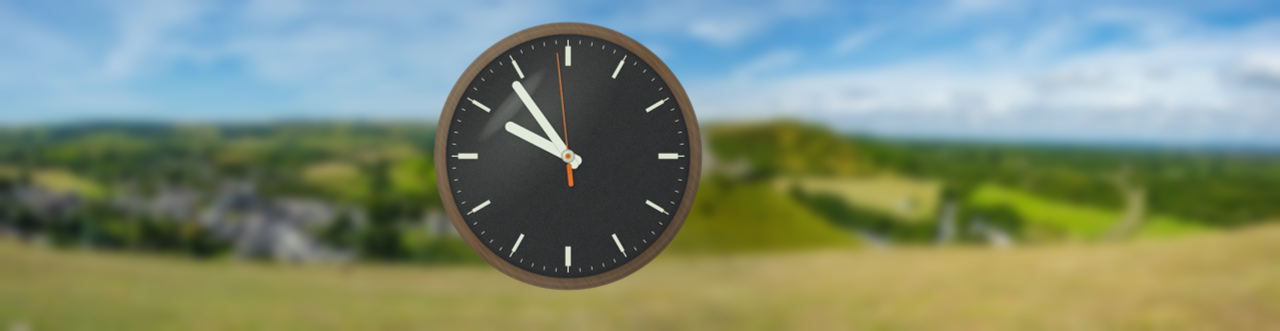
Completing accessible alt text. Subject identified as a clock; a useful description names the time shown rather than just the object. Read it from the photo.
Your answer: 9:53:59
